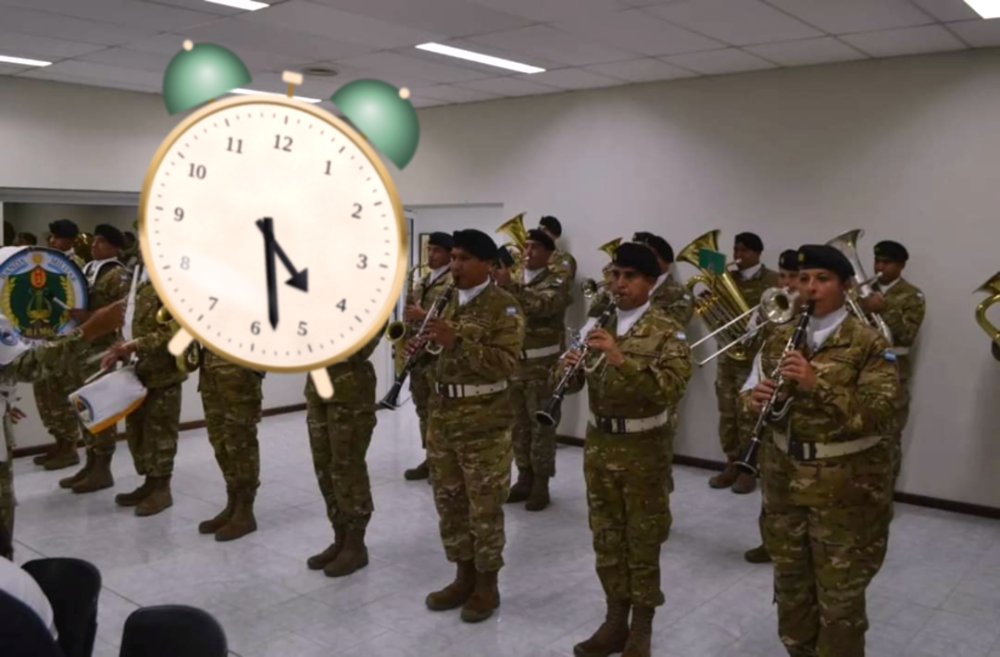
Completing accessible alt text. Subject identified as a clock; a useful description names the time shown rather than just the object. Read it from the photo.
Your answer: 4:28
